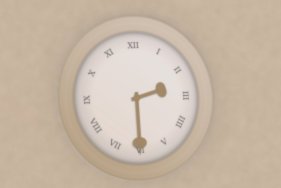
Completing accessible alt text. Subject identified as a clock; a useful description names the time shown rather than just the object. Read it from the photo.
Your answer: 2:30
